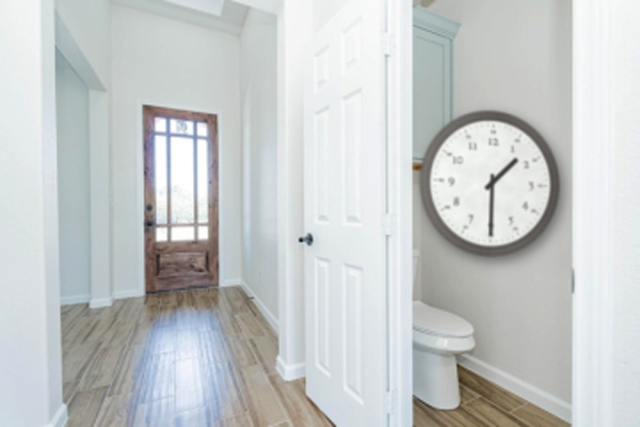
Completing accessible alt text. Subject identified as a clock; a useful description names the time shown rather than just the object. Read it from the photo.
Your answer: 1:30
